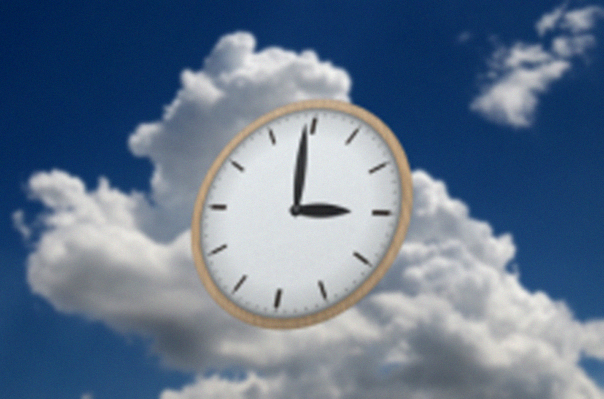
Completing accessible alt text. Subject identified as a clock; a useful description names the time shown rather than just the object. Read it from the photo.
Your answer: 2:59
